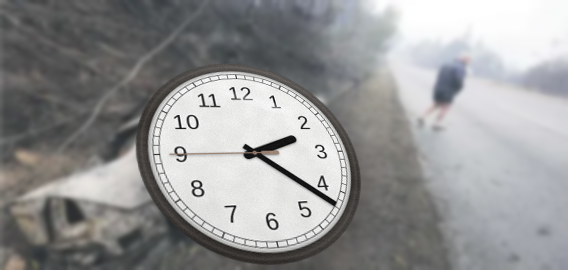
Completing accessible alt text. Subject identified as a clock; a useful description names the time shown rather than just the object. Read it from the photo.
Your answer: 2:21:45
